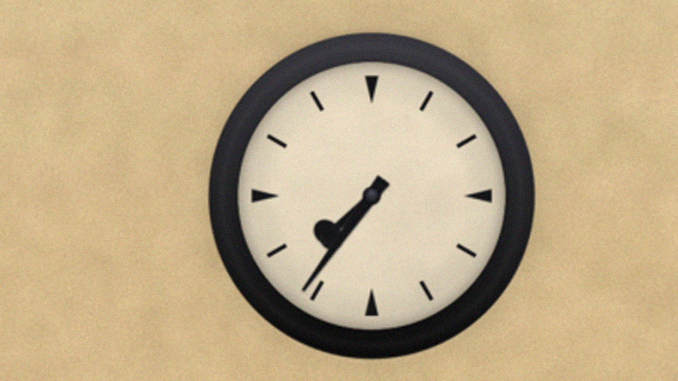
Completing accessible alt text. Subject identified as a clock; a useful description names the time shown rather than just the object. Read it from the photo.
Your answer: 7:36
